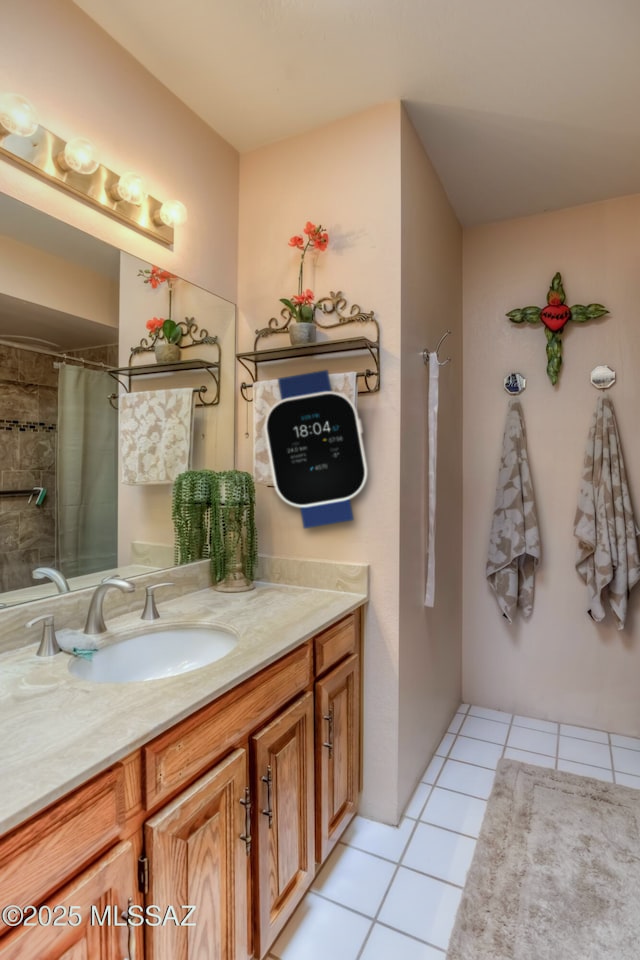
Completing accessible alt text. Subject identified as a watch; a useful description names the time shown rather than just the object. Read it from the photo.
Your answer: 18:04
